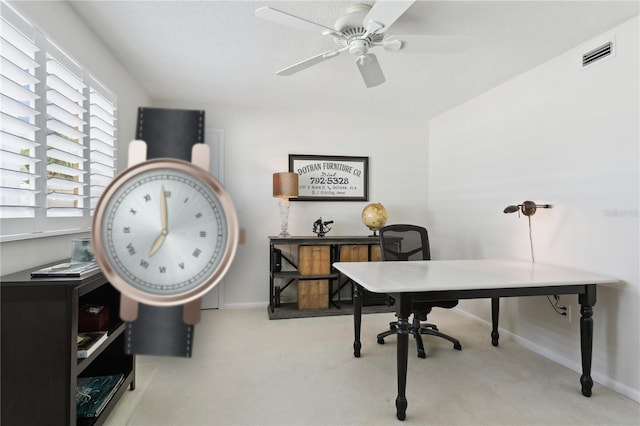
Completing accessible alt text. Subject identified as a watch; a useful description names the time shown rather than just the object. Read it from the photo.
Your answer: 6:59
